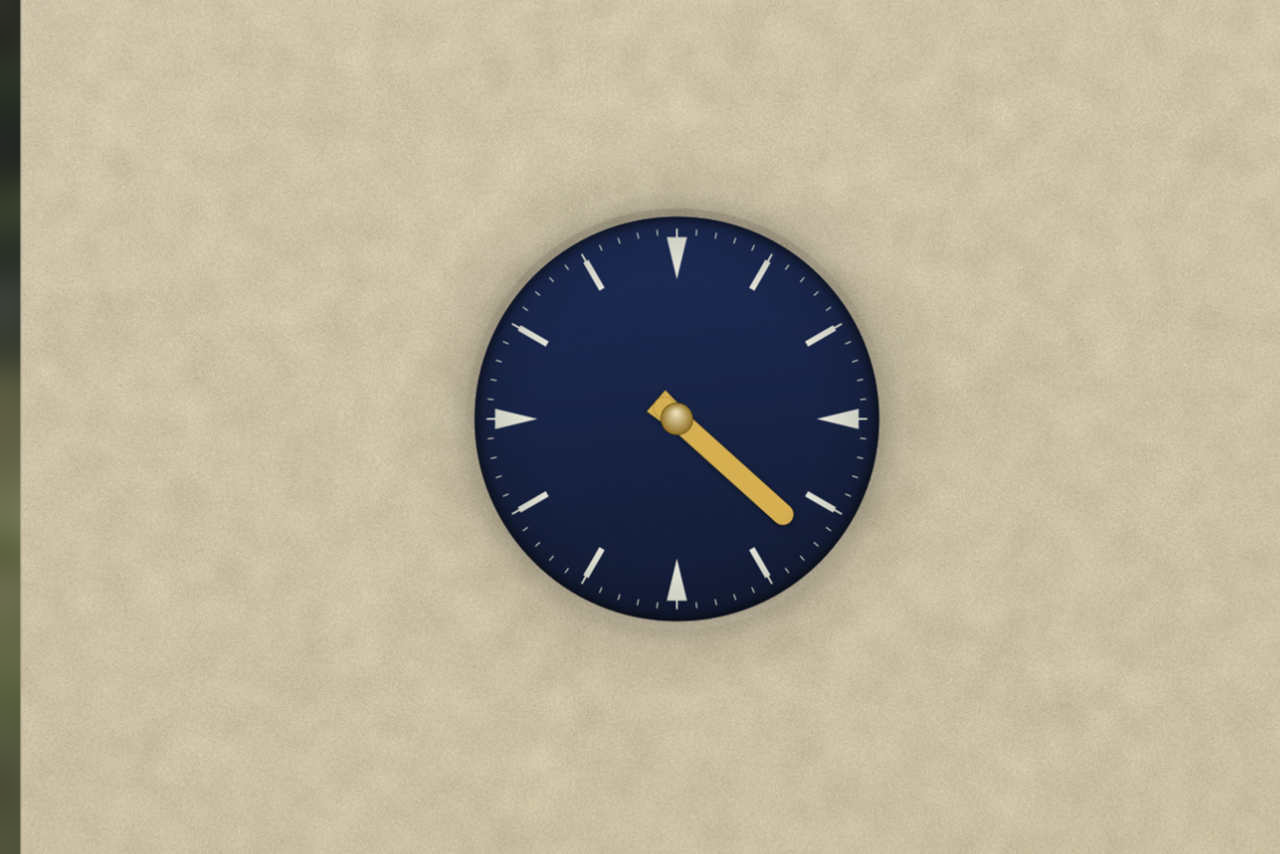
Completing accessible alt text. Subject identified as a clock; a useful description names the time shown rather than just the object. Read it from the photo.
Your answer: 4:22
